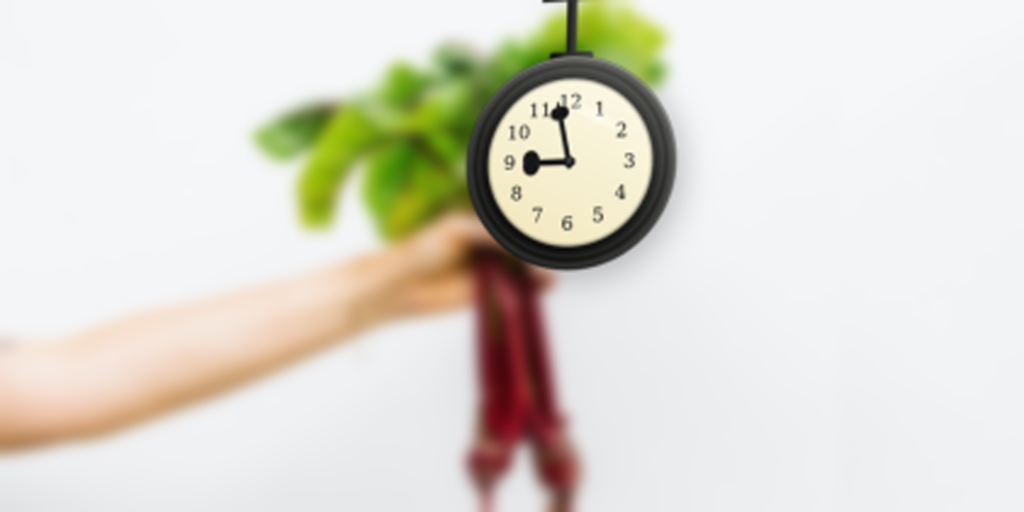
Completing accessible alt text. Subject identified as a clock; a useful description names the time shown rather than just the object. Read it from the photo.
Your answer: 8:58
